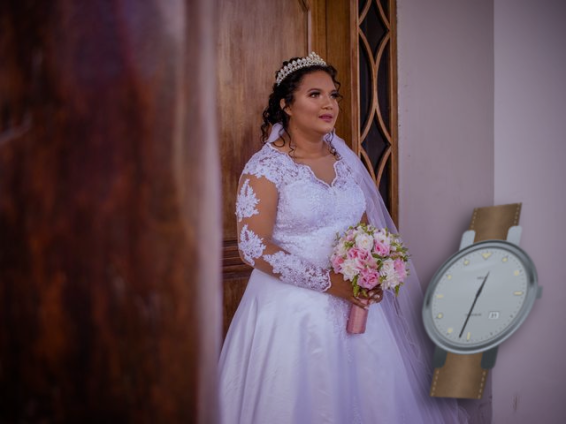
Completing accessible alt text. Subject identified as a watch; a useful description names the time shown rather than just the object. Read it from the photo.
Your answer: 12:32
